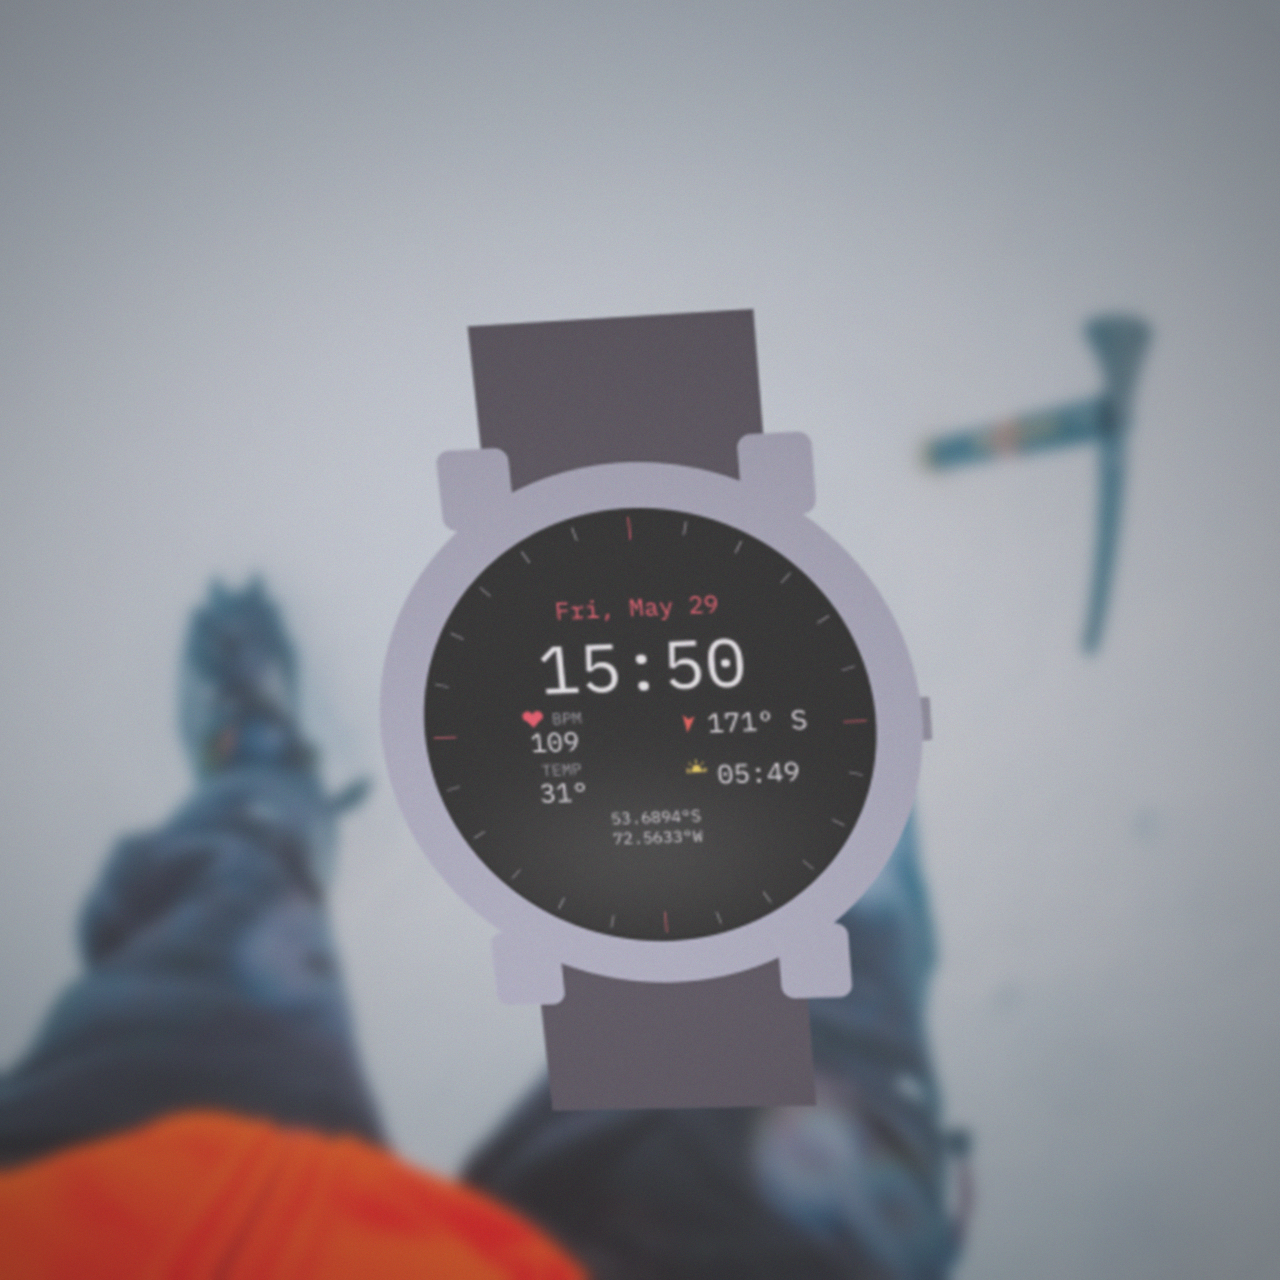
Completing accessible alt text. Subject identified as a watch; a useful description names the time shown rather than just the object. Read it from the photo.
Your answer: 15:50
